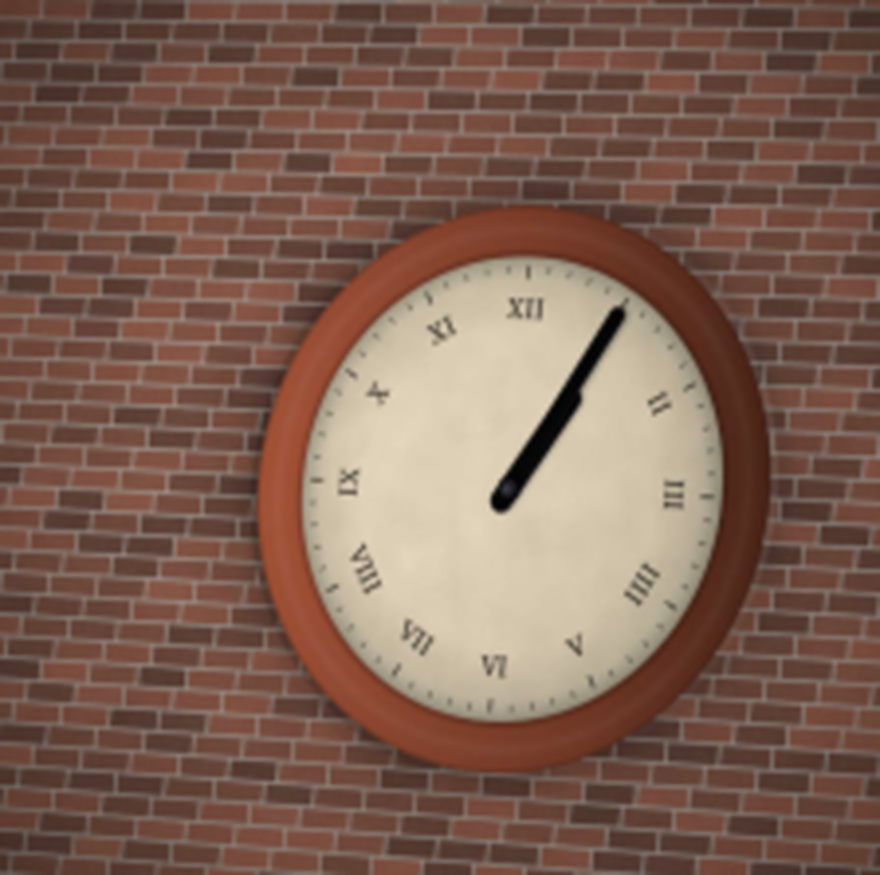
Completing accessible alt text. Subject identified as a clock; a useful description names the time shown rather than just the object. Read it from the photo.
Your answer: 1:05
